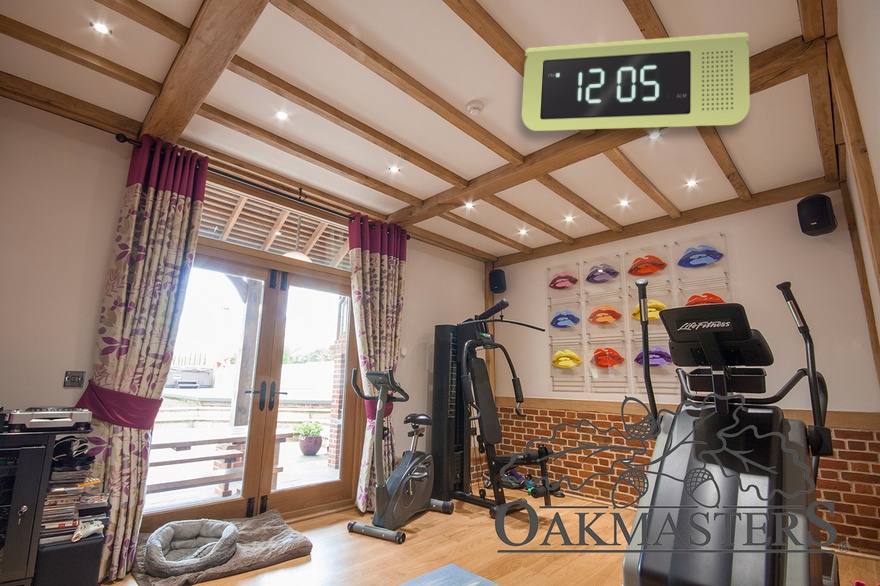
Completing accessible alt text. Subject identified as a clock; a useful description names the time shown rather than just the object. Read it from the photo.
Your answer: 12:05
